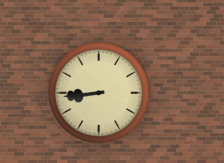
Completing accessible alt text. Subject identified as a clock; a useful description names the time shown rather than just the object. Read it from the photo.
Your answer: 8:44
